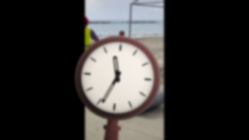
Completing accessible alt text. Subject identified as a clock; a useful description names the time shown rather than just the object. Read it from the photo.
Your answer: 11:34
